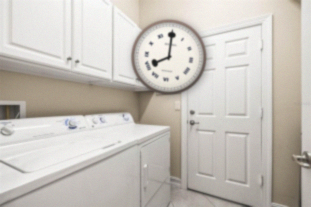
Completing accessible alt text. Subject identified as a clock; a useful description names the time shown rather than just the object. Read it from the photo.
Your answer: 8:00
